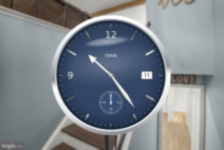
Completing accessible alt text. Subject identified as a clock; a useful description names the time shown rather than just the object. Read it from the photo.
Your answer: 10:24
